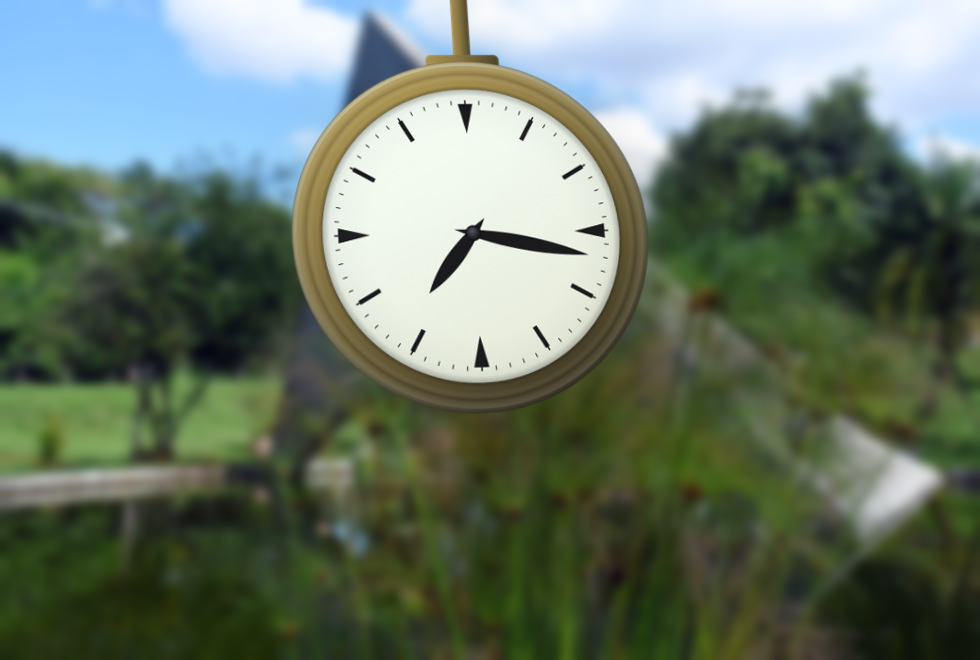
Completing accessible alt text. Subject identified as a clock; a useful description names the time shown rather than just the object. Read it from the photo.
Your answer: 7:17
